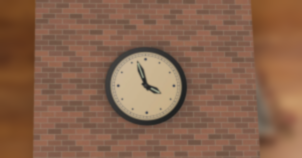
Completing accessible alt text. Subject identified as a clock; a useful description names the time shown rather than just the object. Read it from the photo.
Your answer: 3:57
